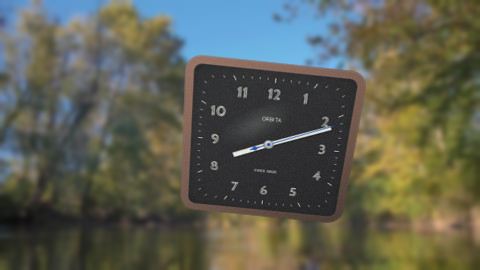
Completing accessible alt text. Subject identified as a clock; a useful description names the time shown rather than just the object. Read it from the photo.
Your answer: 8:11:11
